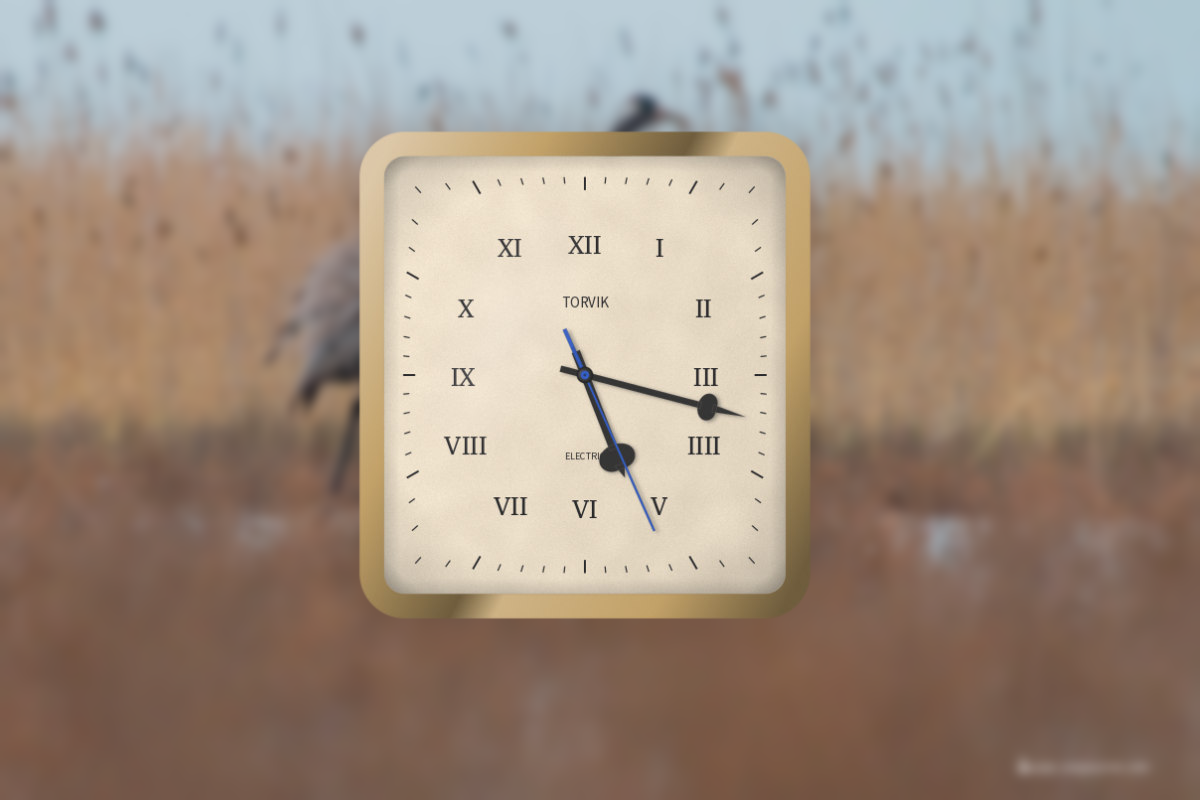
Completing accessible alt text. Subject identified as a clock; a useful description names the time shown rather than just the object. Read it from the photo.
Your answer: 5:17:26
